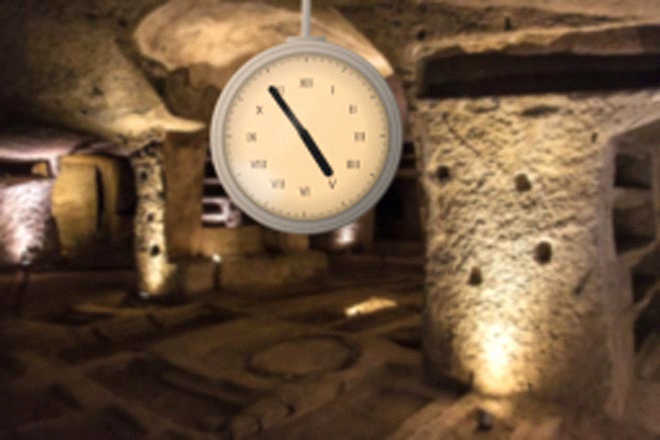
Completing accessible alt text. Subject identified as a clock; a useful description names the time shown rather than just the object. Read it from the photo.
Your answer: 4:54
